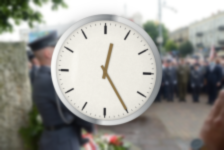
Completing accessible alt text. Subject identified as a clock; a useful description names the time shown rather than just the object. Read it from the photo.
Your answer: 12:25
